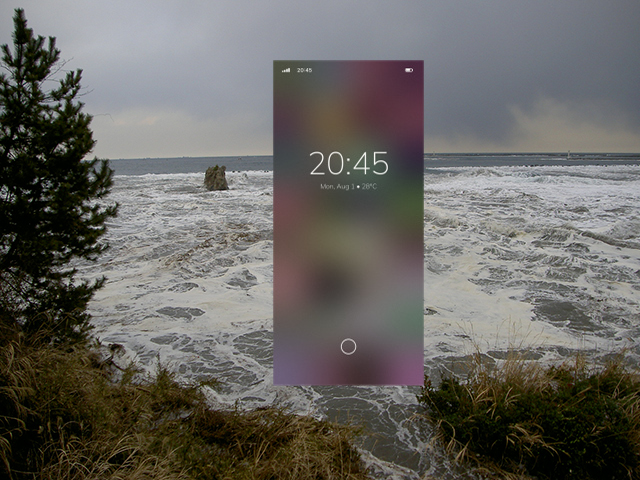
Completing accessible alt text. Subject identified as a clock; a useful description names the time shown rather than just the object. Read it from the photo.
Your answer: 20:45
